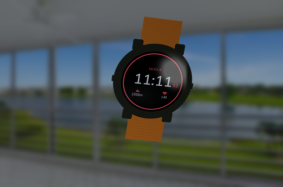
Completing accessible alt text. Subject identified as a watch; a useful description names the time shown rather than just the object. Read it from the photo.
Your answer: 11:11
